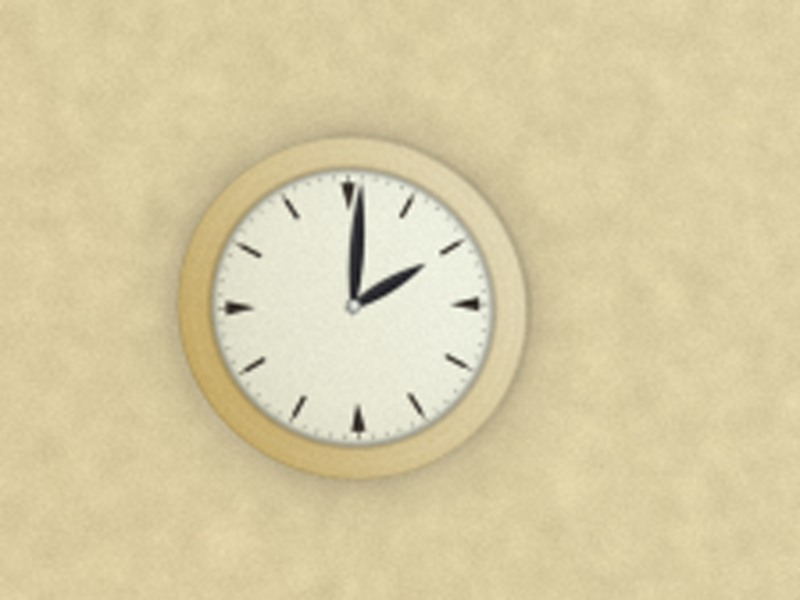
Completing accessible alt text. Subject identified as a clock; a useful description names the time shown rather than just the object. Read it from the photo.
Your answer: 2:01
